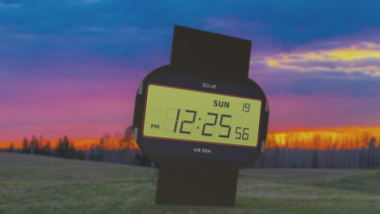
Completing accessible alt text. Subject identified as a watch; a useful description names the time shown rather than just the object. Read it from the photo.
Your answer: 12:25:56
